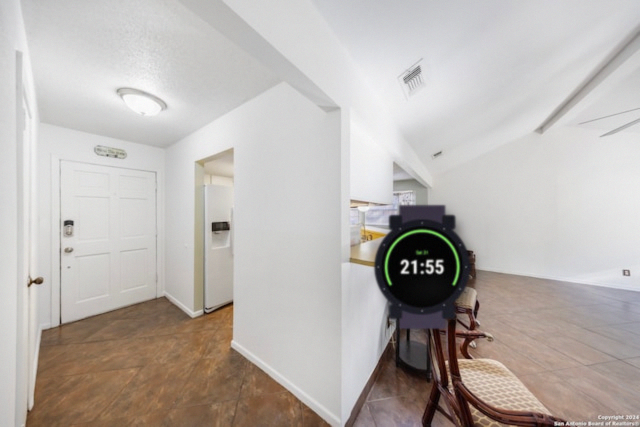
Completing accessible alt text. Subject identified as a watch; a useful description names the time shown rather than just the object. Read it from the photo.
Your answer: 21:55
